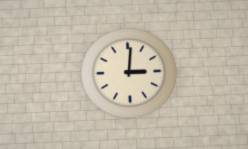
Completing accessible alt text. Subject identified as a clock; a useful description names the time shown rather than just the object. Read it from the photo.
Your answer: 3:01
